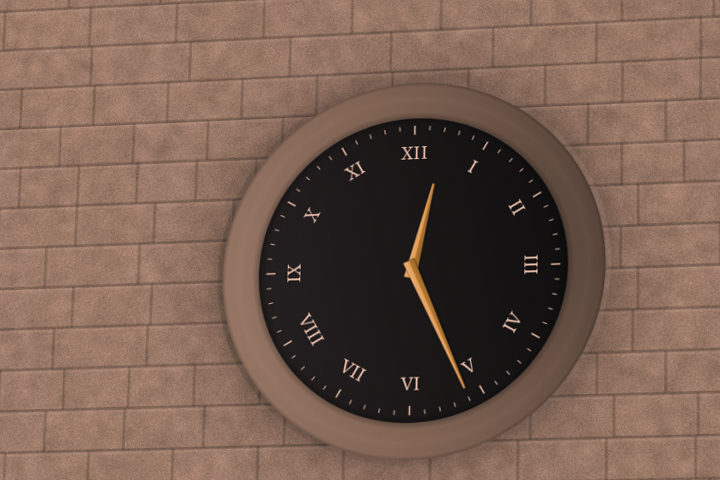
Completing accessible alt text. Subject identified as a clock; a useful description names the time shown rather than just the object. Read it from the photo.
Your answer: 12:26
